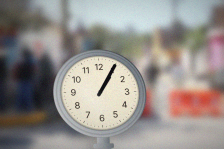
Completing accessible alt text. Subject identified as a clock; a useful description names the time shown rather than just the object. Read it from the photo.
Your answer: 1:05
